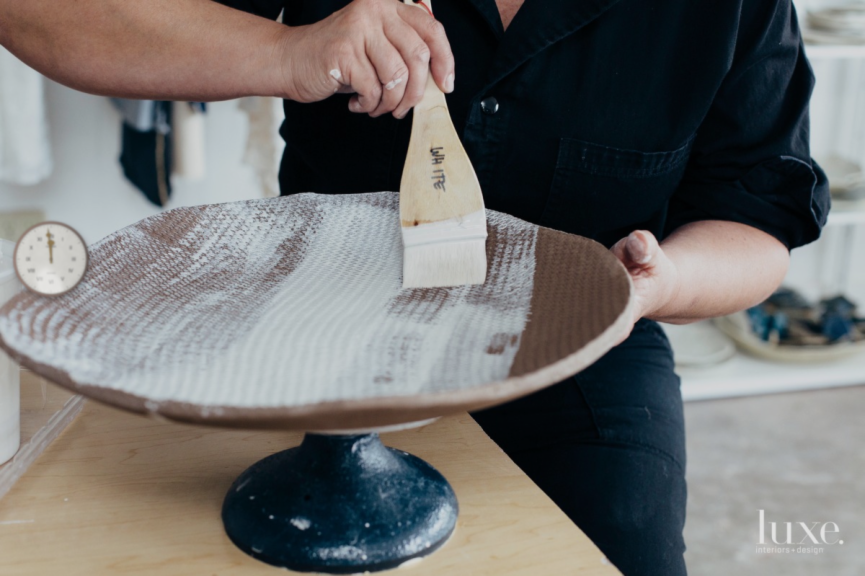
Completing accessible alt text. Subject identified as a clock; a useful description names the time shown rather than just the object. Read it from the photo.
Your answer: 11:59
